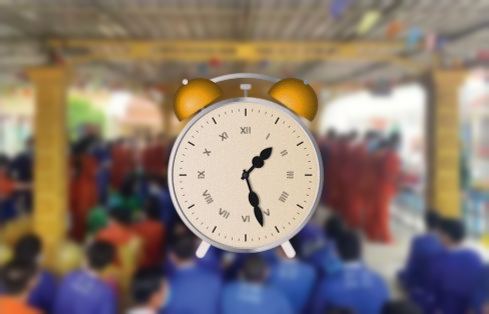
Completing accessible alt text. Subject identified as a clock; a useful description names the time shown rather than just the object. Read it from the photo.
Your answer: 1:27
